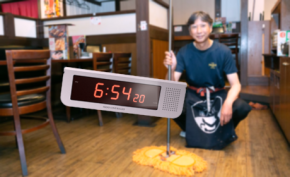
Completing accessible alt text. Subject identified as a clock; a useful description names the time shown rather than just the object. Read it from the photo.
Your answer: 6:54:20
